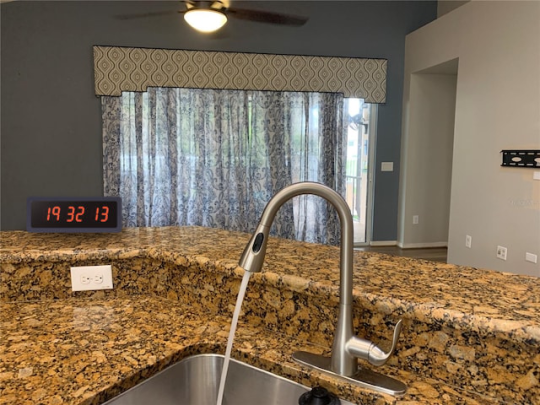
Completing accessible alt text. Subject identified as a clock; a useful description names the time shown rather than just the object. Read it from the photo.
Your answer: 19:32:13
